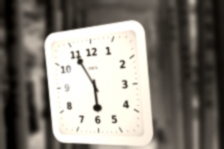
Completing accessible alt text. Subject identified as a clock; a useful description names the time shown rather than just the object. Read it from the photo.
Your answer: 5:55
